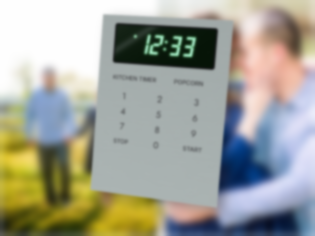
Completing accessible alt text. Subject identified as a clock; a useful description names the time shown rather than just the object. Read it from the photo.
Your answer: 12:33
